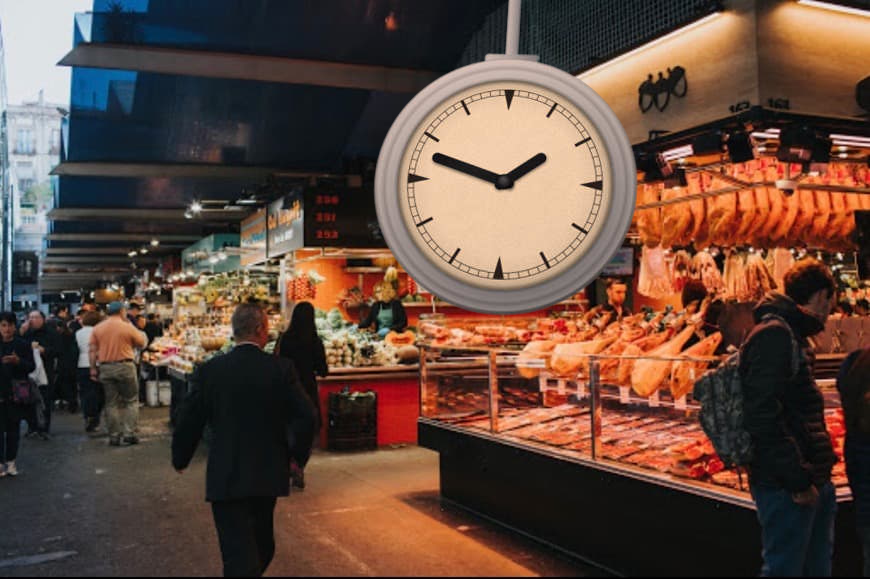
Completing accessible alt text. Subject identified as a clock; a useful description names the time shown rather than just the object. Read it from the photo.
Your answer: 1:48
